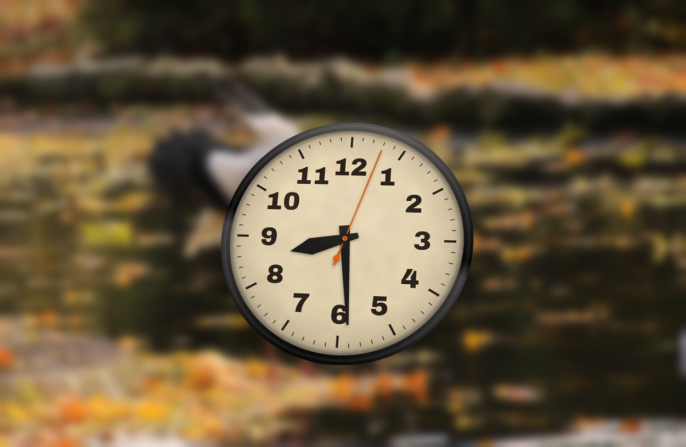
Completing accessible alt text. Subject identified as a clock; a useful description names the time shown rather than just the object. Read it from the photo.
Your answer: 8:29:03
